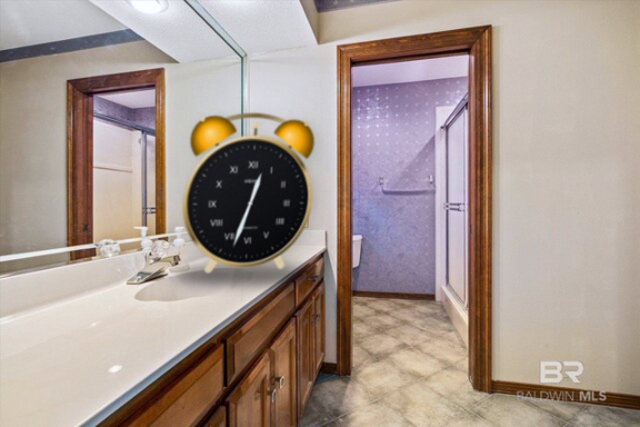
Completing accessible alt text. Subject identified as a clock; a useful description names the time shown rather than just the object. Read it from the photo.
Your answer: 12:33
